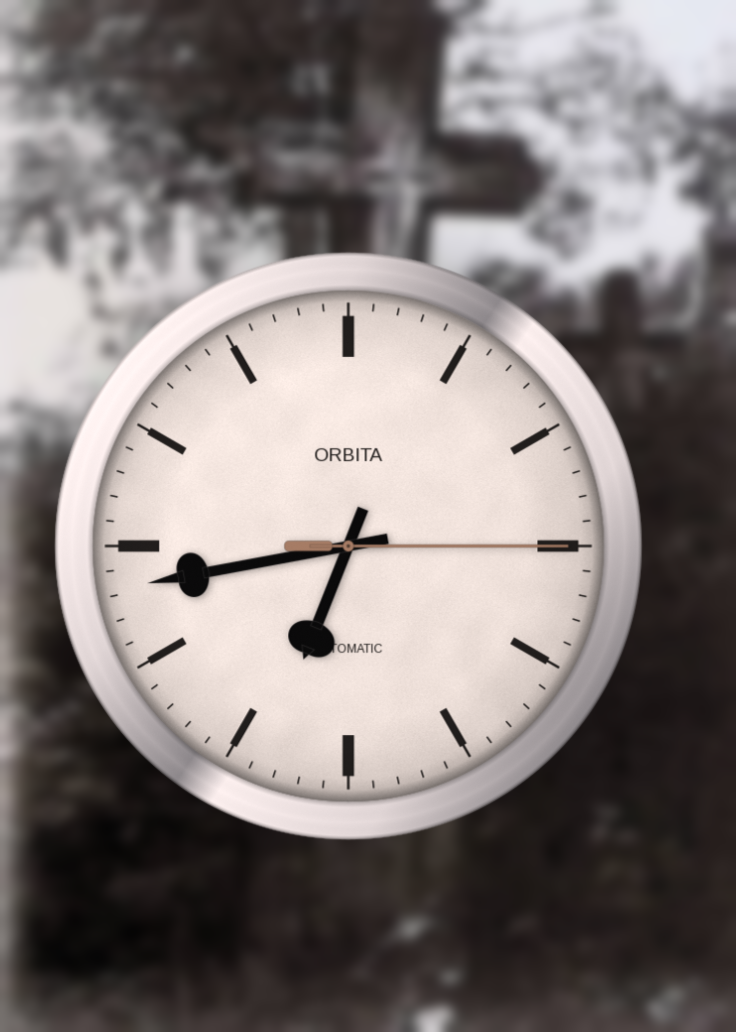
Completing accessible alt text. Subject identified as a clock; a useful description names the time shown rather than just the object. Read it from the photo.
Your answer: 6:43:15
